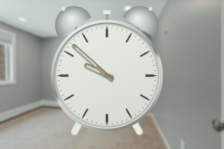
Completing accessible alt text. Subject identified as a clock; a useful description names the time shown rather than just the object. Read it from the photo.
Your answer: 9:52
